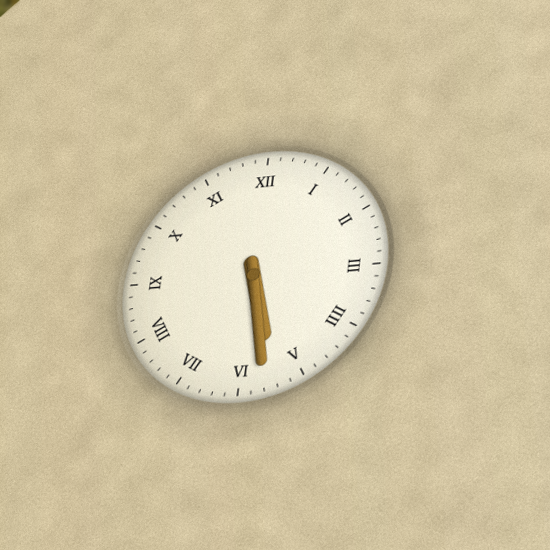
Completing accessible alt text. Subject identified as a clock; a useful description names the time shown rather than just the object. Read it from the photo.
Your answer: 5:28
